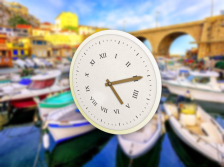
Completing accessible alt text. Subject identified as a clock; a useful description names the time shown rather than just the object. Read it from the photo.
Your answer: 5:15
